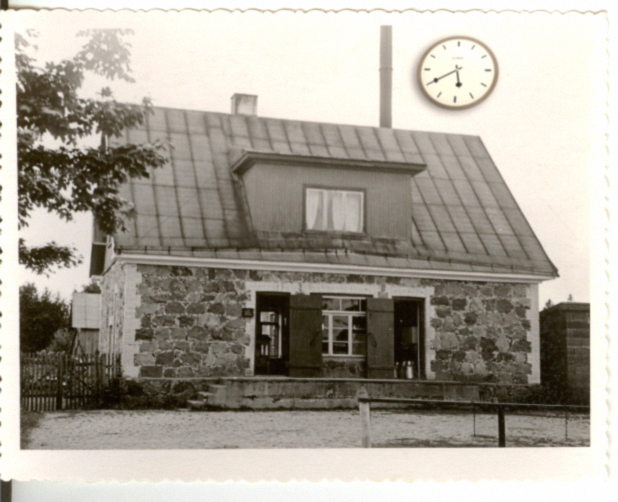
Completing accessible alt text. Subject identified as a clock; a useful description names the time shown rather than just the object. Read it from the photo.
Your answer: 5:40
